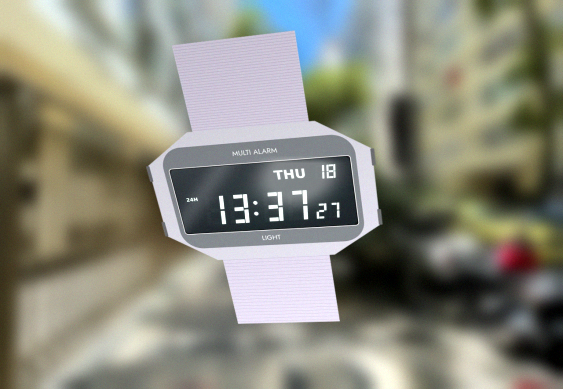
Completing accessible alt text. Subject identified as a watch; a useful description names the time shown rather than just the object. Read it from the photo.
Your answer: 13:37:27
